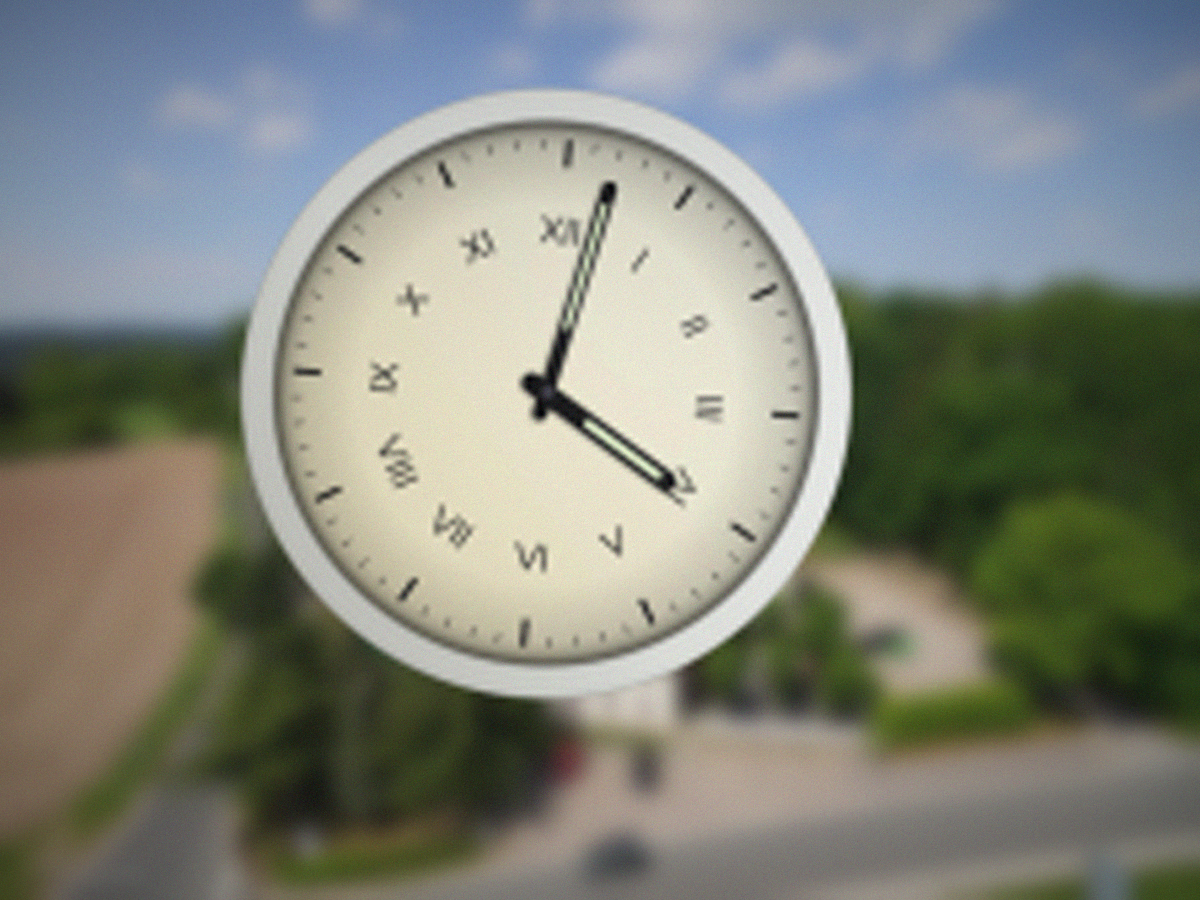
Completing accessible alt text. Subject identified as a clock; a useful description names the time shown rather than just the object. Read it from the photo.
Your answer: 4:02
